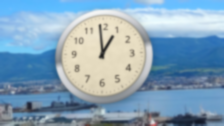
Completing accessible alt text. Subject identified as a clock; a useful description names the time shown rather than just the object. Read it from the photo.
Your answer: 12:59
